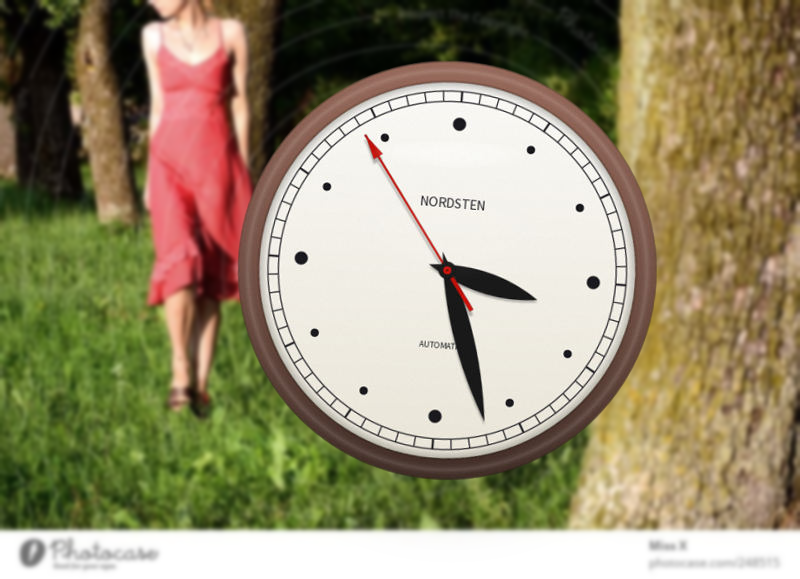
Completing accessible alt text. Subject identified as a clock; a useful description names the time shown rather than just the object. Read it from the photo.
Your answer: 3:26:54
